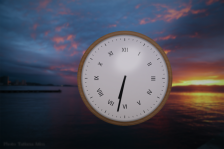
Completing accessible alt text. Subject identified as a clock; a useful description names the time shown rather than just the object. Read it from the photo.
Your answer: 6:32
